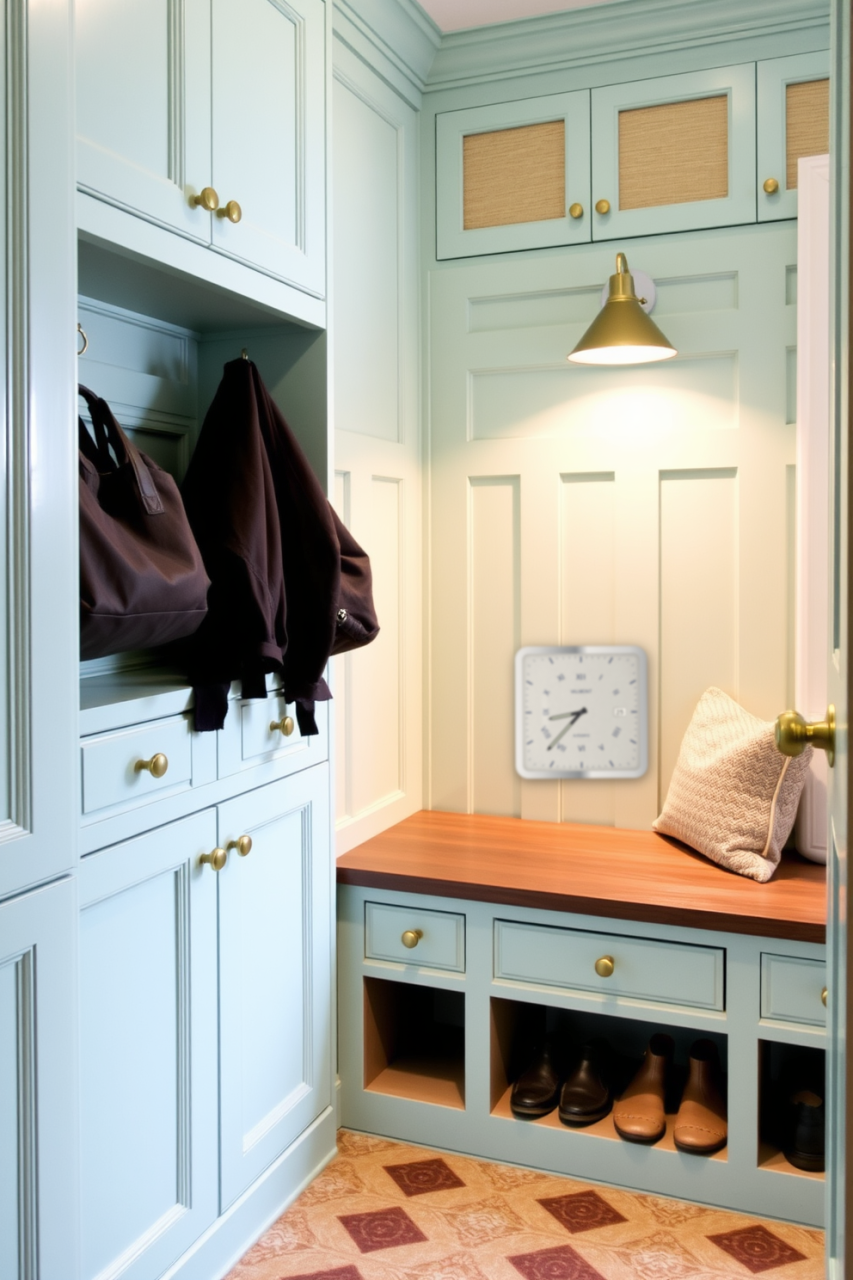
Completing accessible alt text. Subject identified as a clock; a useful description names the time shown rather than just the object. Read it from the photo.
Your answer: 8:37
